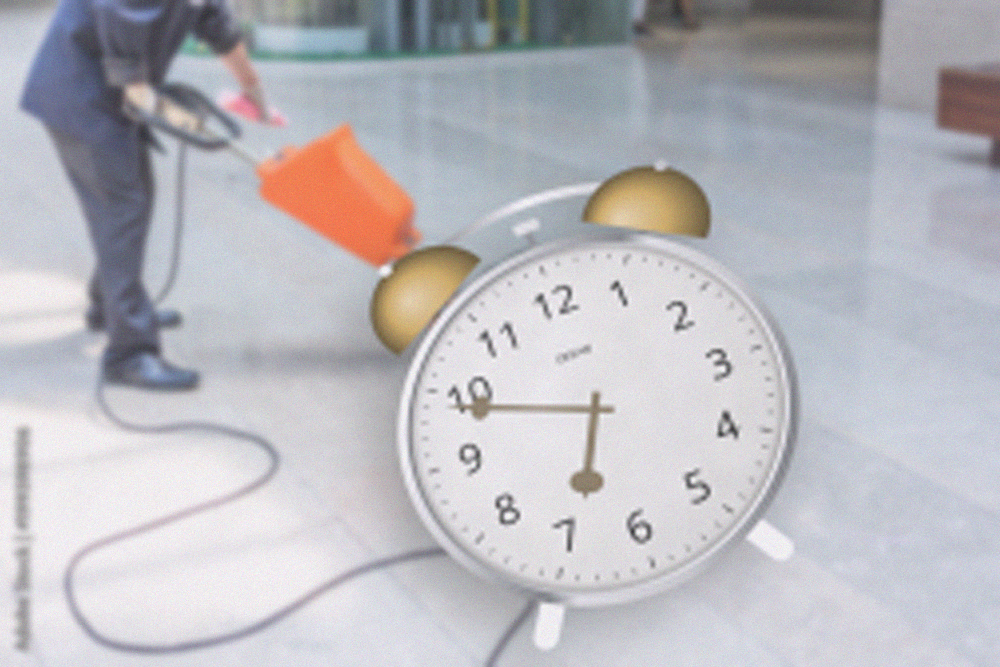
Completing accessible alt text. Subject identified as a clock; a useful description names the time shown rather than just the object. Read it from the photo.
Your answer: 6:49
